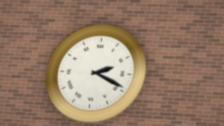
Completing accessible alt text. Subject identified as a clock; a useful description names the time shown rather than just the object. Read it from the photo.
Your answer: 2:19
